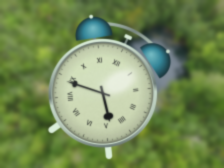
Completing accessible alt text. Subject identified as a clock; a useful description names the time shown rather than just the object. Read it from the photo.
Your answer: 4:44
